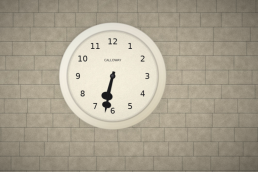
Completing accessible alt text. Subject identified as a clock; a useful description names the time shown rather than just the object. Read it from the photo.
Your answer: 6:32
